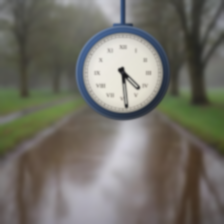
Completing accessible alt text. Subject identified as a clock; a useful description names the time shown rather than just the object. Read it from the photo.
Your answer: 4:29
